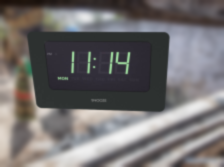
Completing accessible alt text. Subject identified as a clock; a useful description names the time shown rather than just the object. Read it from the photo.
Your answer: 11:14
